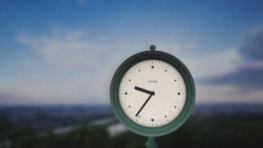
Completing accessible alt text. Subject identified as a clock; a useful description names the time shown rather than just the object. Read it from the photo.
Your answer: 9:36
